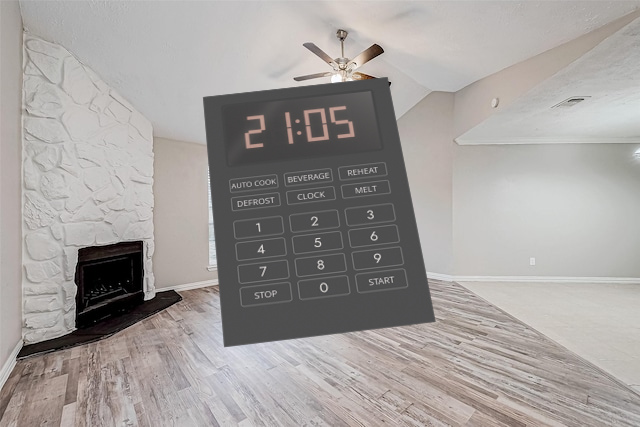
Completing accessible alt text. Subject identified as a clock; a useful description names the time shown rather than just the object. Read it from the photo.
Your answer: 21:05
